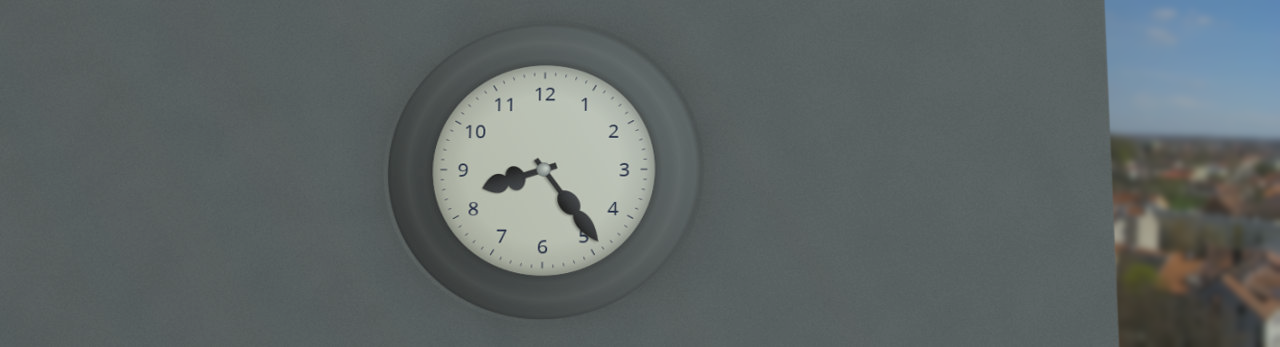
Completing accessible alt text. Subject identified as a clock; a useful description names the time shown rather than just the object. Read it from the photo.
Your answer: 8:24
